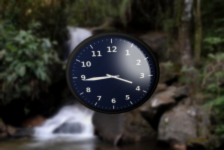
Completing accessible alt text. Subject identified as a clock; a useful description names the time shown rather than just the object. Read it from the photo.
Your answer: 3:44
